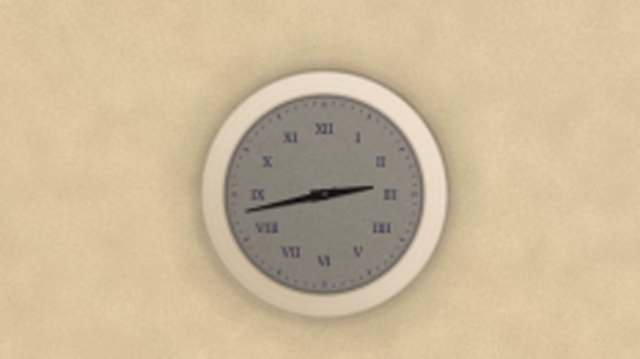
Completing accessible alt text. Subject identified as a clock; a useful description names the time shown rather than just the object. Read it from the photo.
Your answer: 2:43
